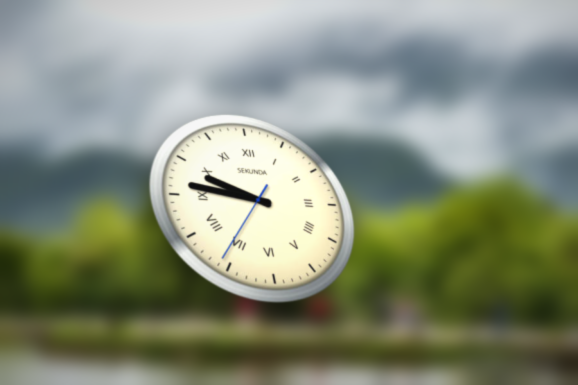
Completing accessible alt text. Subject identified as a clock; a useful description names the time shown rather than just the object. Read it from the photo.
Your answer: 9:46:36
